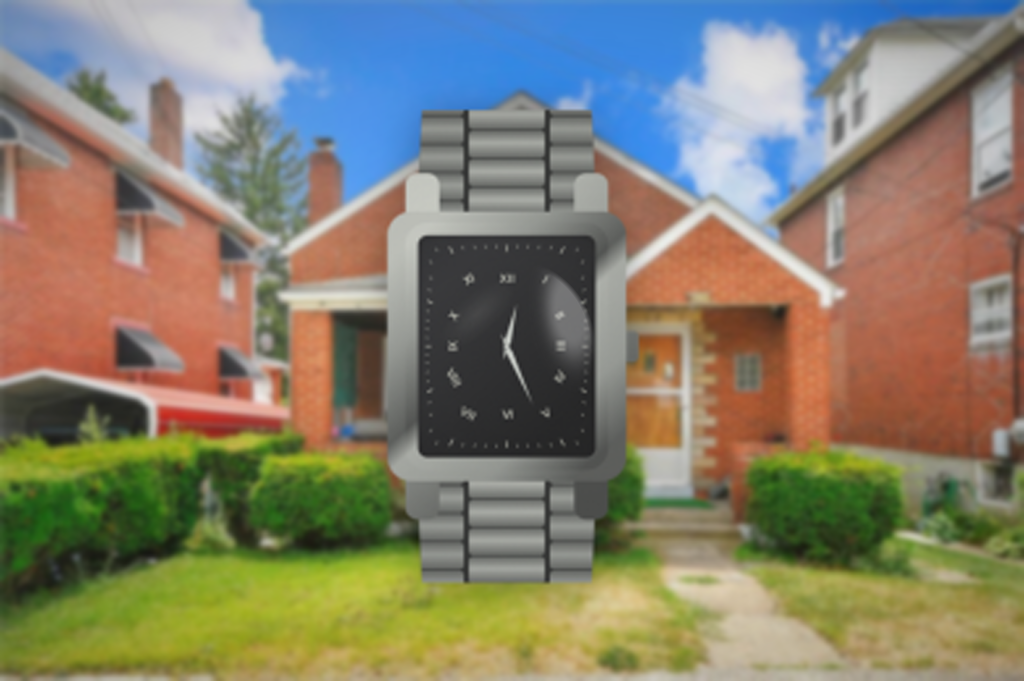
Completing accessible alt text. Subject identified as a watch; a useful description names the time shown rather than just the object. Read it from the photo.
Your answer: 12:26
